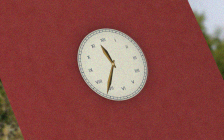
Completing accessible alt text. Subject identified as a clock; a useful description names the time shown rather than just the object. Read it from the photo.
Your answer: 11:36
